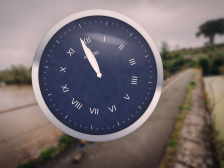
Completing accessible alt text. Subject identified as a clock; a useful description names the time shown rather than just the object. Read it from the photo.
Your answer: 11:59
